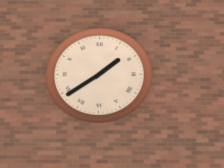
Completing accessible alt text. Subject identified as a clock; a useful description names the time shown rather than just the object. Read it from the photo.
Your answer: 1:39
